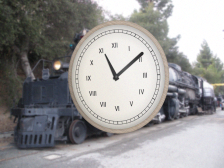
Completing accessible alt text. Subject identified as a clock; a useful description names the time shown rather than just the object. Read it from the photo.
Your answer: 11:09
